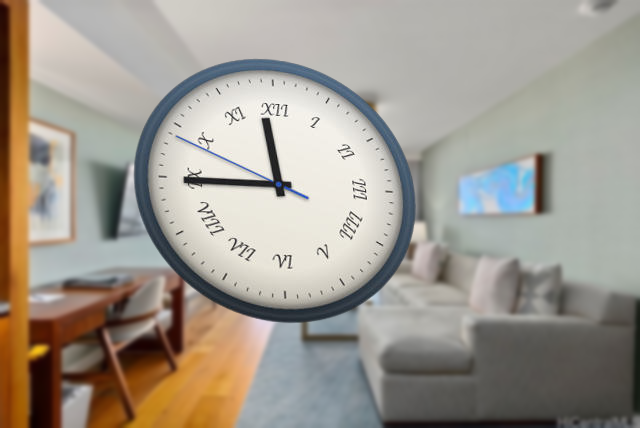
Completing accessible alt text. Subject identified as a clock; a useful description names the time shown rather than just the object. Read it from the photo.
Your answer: 11:44:49
